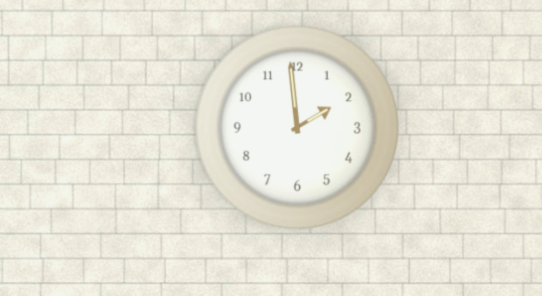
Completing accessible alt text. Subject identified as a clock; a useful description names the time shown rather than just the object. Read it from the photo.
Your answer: 1:59
